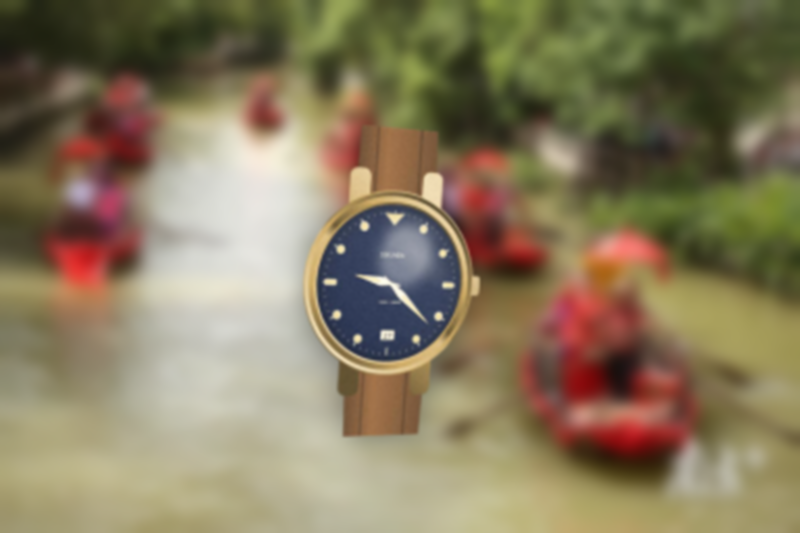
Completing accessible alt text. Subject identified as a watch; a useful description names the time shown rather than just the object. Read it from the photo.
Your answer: 9:22
